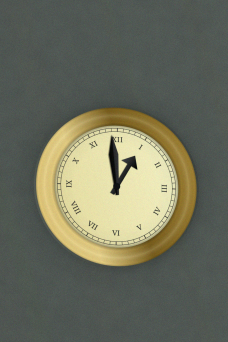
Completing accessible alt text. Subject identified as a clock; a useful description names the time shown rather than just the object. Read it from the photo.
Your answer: 12:59
